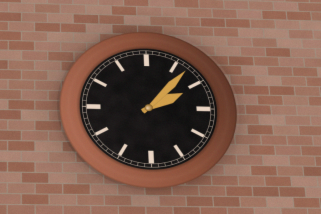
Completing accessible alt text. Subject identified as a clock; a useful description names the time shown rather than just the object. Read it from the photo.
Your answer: 2:07
